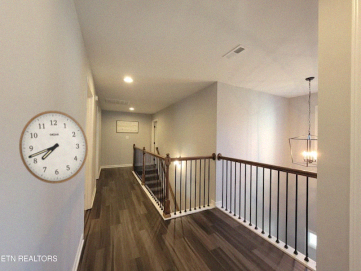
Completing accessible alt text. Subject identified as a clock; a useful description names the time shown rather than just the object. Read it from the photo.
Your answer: 7:42
